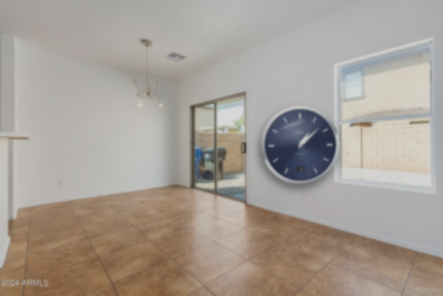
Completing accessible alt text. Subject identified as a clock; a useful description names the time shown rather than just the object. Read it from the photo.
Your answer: 1:08
